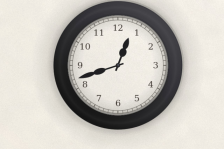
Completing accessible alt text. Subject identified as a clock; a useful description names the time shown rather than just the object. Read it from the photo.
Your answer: 12:42
